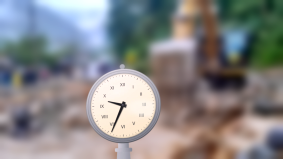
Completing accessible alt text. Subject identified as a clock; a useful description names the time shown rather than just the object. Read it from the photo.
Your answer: 9:34
